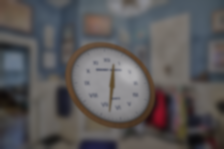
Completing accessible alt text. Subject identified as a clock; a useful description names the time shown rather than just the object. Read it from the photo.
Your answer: 12:33
